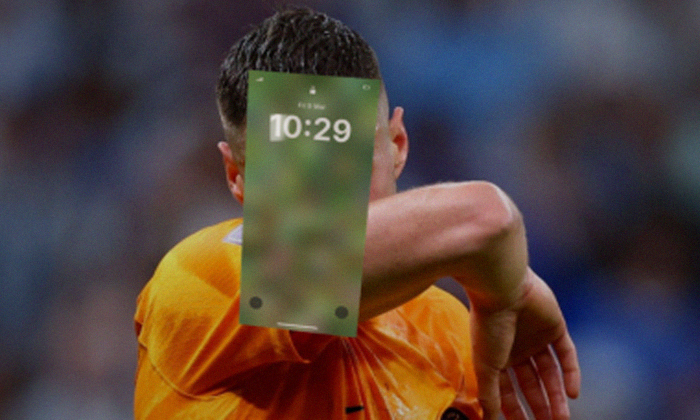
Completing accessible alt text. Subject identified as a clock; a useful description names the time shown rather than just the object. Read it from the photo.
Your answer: 10:29
